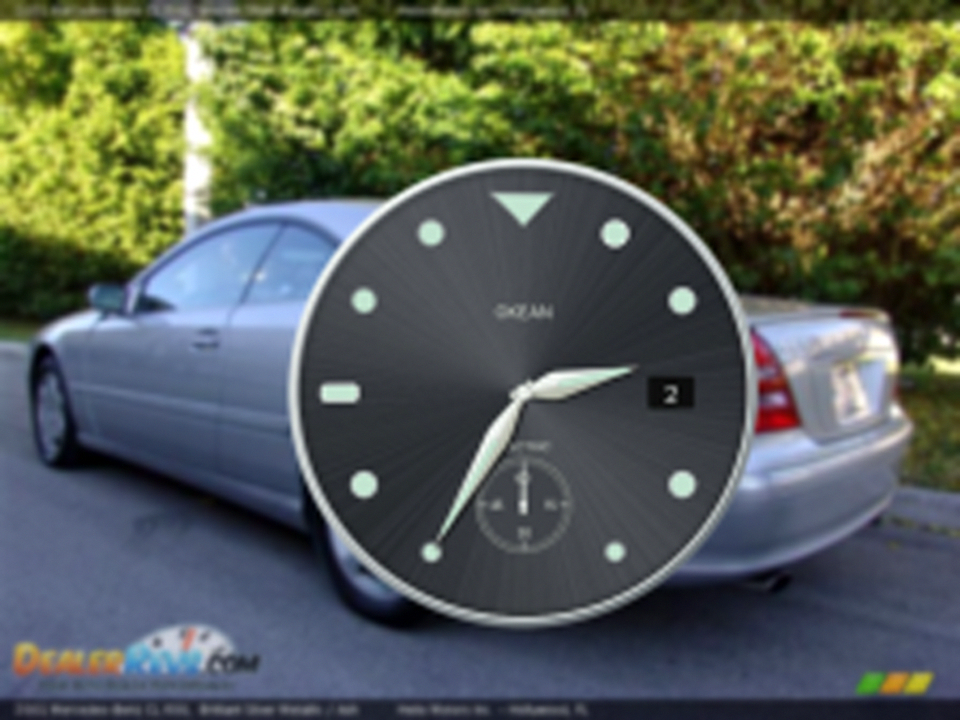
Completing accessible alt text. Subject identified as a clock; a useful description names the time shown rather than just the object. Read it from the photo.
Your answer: 2:35
